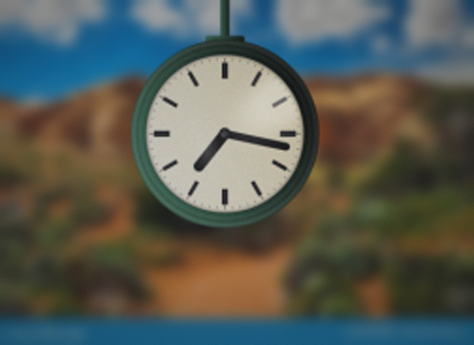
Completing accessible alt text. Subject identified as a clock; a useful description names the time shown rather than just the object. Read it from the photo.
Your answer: 7:17
